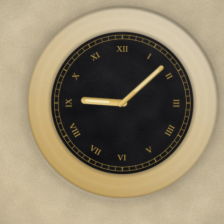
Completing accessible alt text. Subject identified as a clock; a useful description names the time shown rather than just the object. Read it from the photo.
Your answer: 9:08
